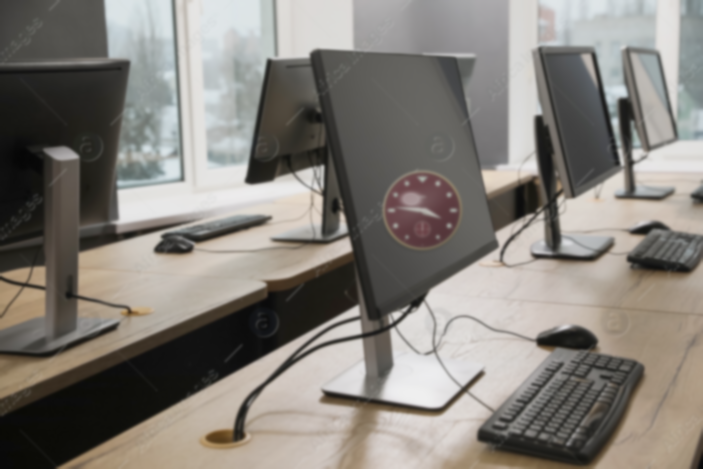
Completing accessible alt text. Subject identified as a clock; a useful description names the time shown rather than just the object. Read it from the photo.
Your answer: 3:46
